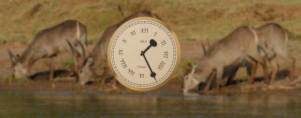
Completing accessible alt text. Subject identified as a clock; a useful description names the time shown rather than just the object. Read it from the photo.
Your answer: 1:25
